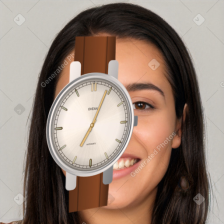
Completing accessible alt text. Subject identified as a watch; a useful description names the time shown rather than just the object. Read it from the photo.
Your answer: 7:04
